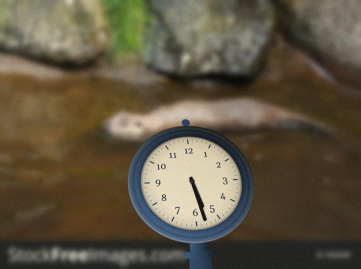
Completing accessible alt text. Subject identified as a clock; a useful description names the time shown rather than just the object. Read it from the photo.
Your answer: 5:28
